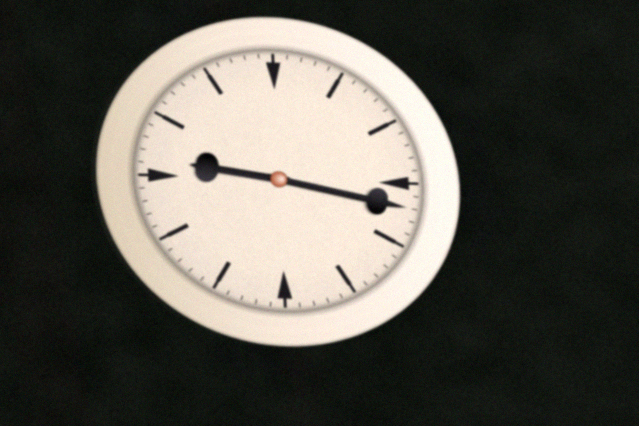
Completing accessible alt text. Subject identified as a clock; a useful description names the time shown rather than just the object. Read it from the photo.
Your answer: 9:17
